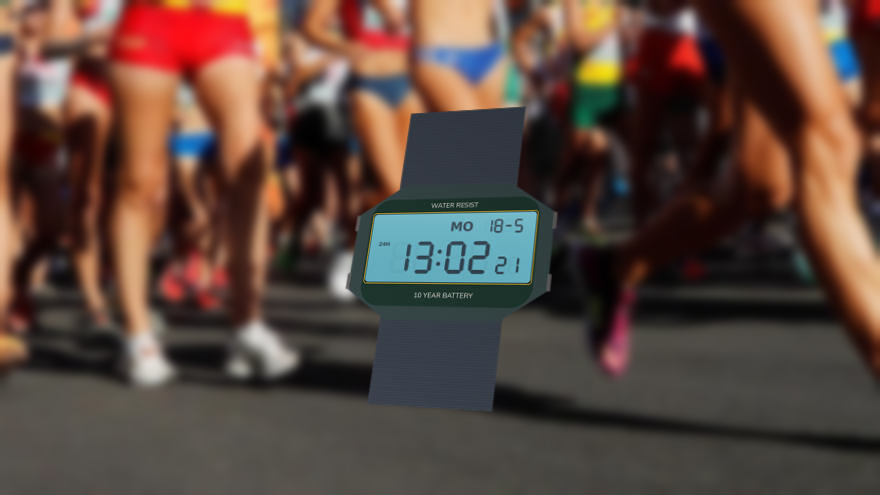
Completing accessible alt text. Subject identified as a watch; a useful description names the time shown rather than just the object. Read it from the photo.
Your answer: 13:02:21
